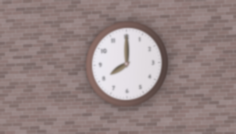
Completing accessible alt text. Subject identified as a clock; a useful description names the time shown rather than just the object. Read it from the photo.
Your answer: 8:00
